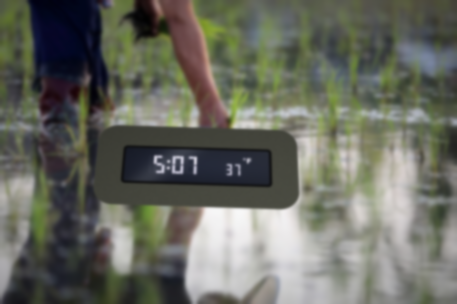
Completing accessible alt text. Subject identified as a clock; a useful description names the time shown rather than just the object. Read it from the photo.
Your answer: 5:07
